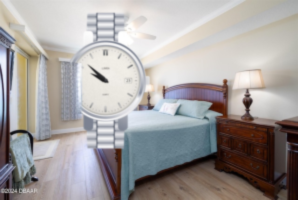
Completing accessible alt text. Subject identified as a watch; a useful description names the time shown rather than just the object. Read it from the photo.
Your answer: 9:52
